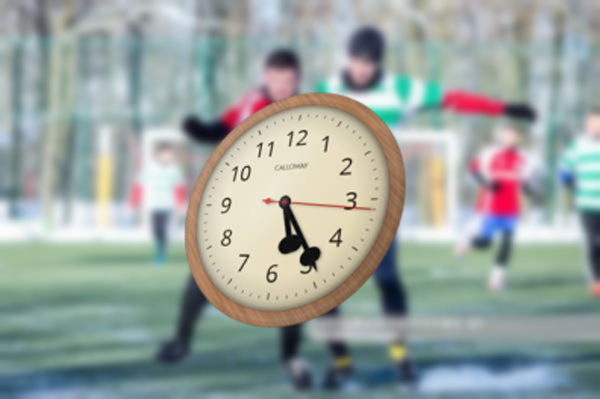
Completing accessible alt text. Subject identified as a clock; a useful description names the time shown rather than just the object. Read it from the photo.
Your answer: 5:24:16
